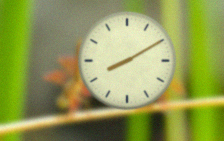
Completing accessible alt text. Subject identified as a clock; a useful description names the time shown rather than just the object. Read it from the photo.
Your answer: 8:10
